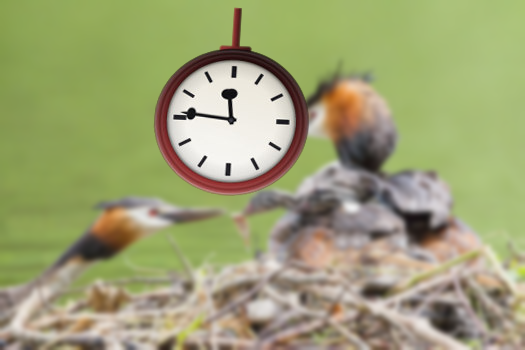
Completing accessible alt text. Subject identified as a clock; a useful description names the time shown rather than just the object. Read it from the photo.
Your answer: 11:46
